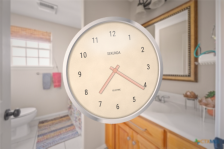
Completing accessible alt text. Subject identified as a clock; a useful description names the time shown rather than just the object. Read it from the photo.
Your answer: 7:21
